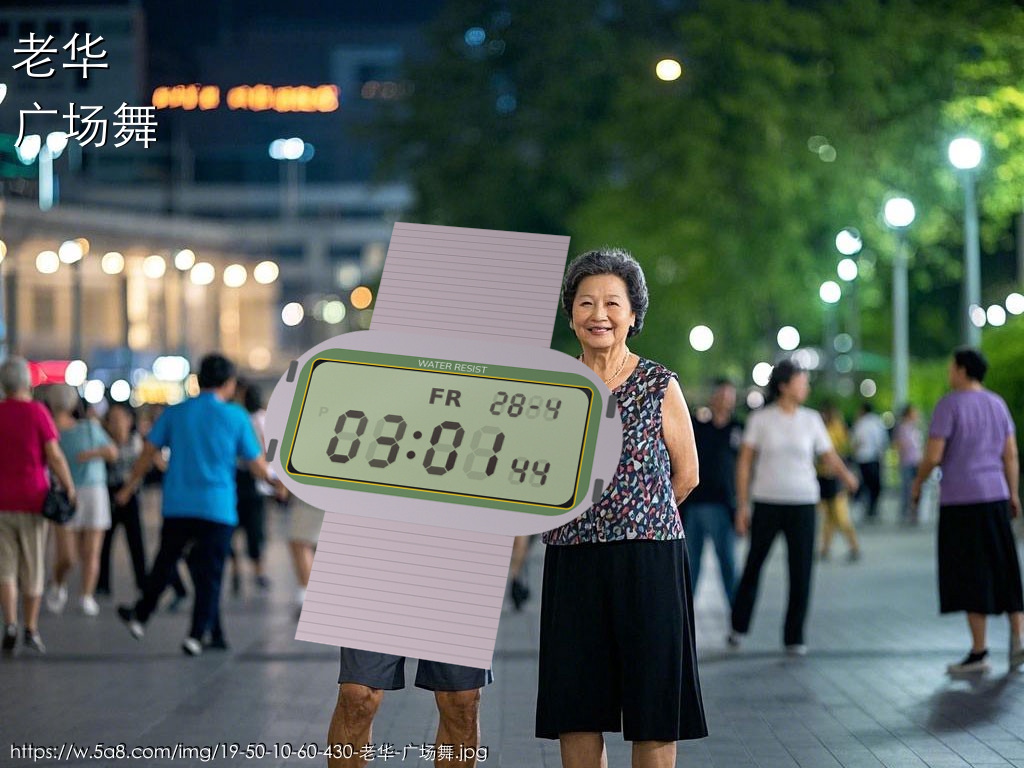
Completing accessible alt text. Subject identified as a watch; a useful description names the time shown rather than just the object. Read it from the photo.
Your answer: 3:01:44
